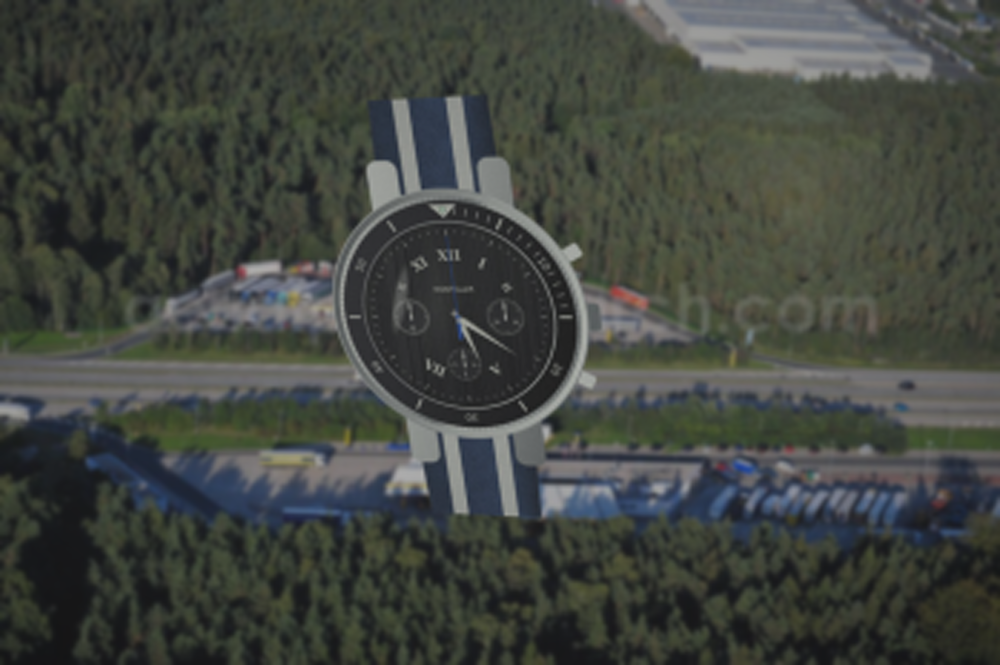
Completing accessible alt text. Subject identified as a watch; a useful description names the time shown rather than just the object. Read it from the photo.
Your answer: 5:21
